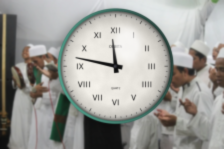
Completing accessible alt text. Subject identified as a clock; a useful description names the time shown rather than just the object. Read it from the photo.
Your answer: 11:47
